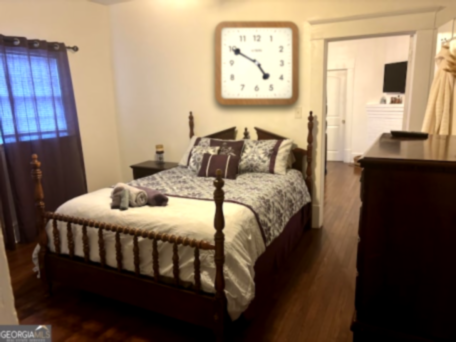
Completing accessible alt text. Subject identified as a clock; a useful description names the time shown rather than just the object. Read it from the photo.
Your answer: 4:50
